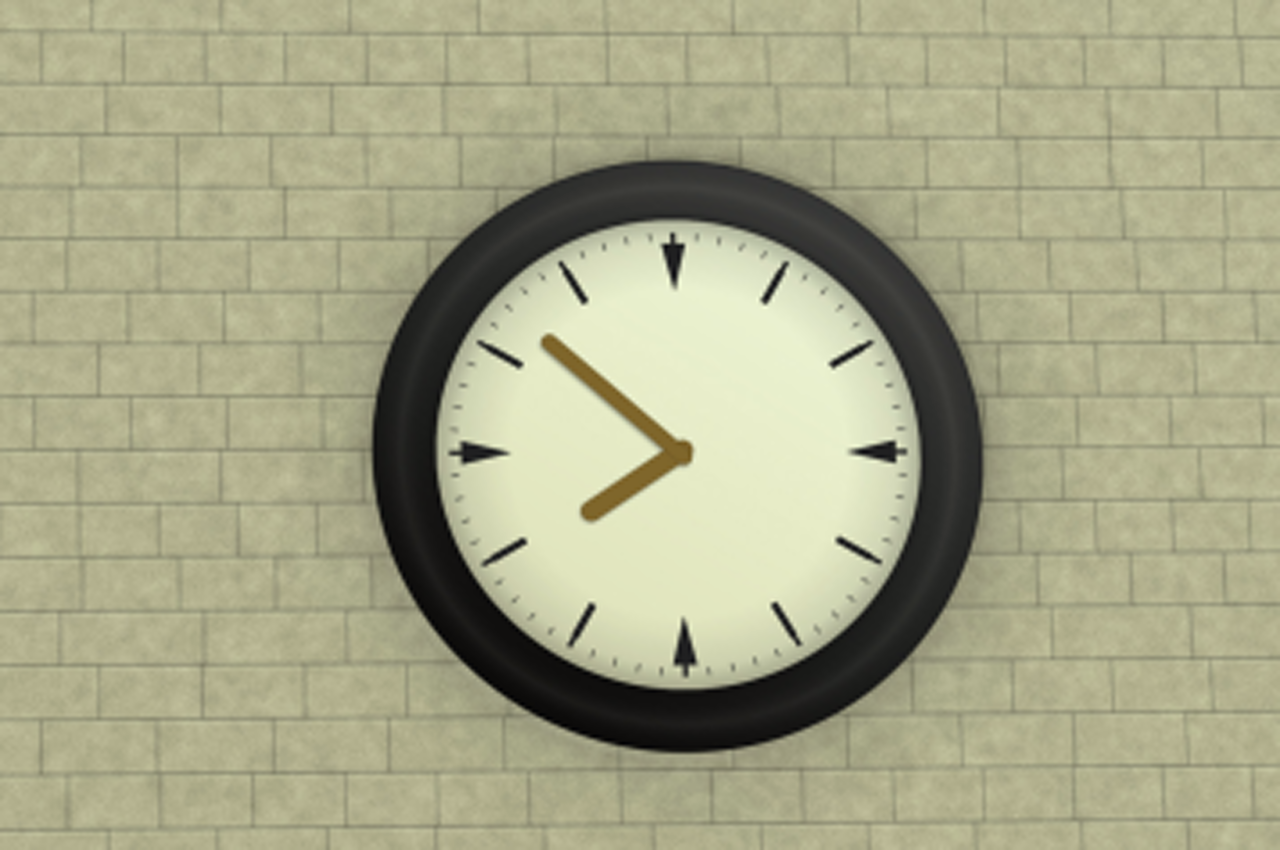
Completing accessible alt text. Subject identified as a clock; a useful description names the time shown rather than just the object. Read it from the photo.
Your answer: 7:52
